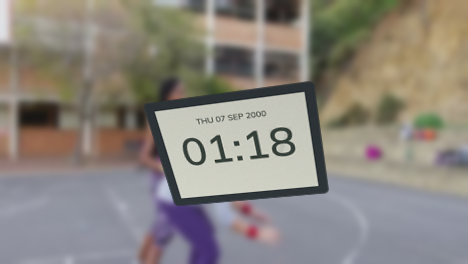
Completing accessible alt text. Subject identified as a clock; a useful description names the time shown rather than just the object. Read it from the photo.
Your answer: 1:18
